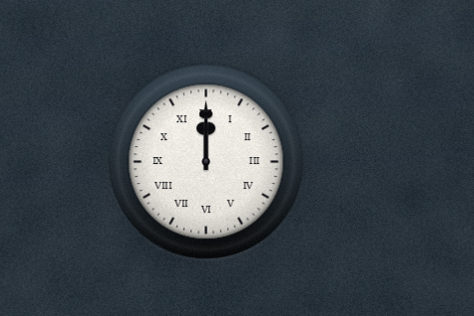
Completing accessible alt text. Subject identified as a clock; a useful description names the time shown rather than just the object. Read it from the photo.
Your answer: 12:00
